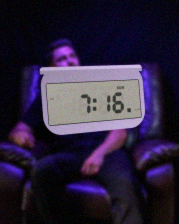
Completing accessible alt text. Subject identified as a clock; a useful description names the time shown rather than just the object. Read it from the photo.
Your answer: 7:16
